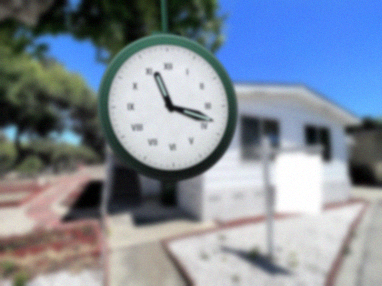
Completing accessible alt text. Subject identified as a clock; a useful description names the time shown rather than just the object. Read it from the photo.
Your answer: 11:18
